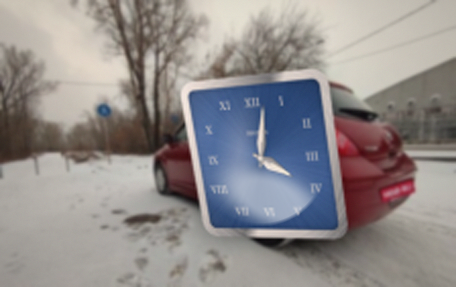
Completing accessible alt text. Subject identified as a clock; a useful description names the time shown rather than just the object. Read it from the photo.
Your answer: 4:02
